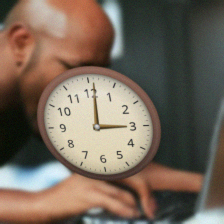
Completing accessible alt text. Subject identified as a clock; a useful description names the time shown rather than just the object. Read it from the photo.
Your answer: 3:01
